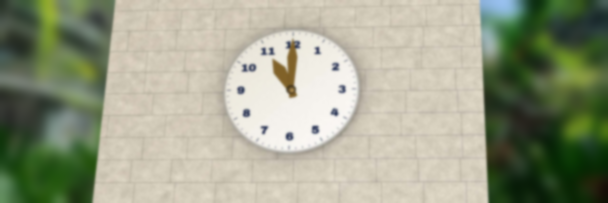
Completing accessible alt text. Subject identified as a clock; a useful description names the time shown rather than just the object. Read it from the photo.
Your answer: 11:00
